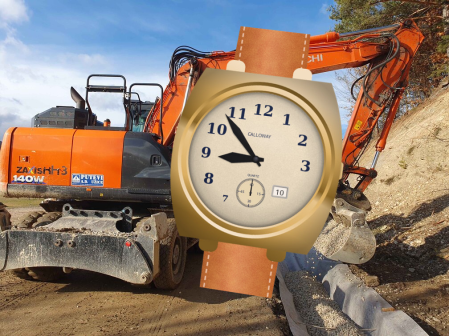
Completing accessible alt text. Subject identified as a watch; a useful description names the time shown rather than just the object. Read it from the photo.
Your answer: 8:53
